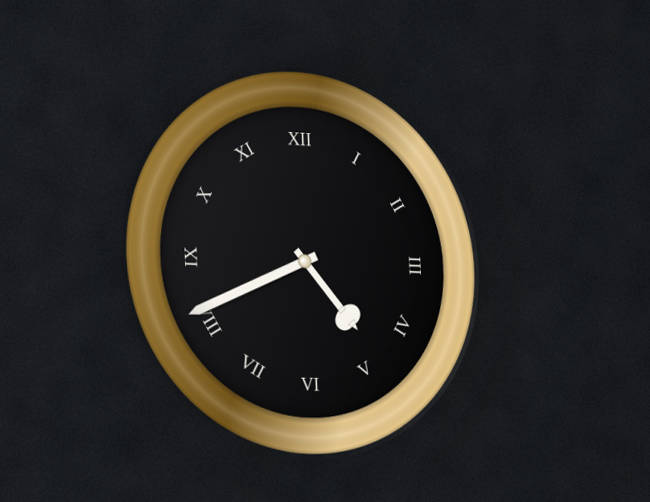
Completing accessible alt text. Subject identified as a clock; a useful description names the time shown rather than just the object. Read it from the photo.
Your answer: 4:41
